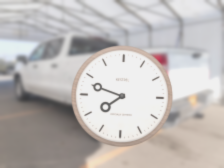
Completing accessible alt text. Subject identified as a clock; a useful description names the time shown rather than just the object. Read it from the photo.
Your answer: 7:48
